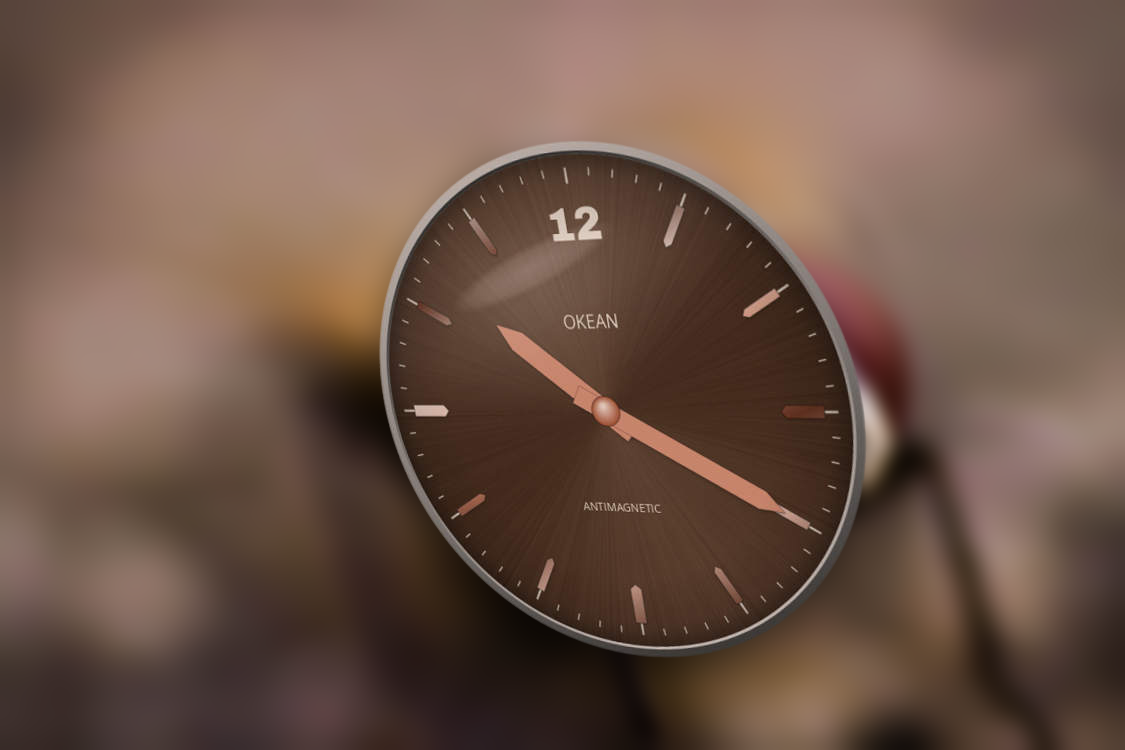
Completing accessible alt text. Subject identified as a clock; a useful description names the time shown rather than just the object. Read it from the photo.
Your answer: 10:20
